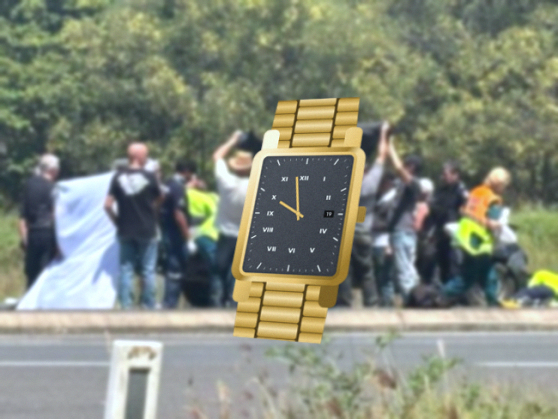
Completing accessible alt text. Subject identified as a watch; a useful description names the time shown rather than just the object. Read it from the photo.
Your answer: 9:58
